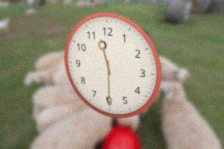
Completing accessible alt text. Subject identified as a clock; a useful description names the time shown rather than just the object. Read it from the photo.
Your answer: 11:30
